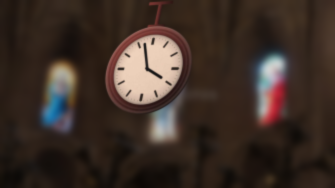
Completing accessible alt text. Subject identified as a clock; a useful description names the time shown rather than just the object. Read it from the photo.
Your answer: 3:57
